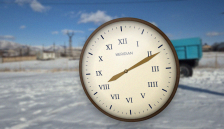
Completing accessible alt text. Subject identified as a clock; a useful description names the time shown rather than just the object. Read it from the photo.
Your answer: 8:11
